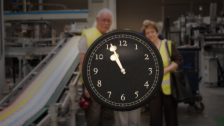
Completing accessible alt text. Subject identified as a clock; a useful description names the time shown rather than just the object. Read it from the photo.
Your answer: 10:56
